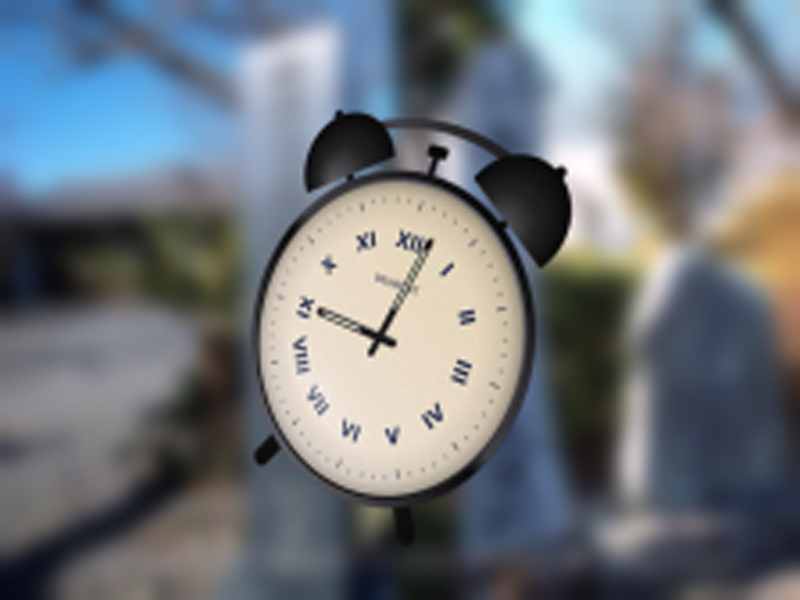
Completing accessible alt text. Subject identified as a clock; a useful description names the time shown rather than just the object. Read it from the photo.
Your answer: 9:02
